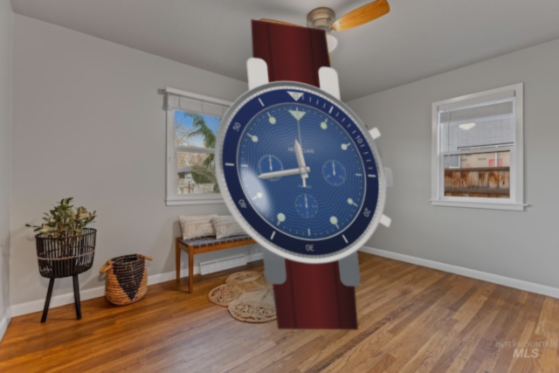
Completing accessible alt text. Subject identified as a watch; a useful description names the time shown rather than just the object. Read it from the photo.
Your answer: 11:43
